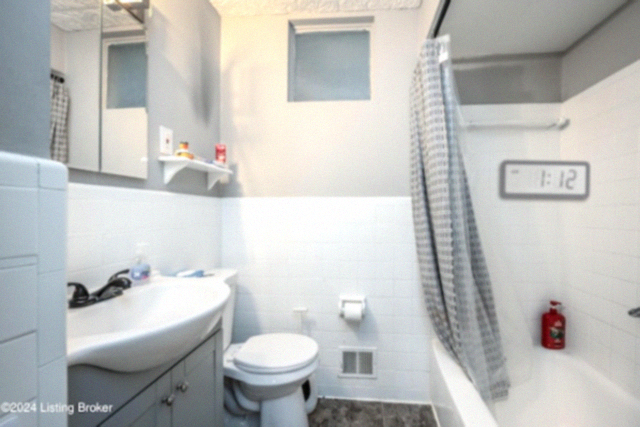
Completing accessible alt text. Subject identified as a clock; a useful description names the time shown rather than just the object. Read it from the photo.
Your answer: 1:12
